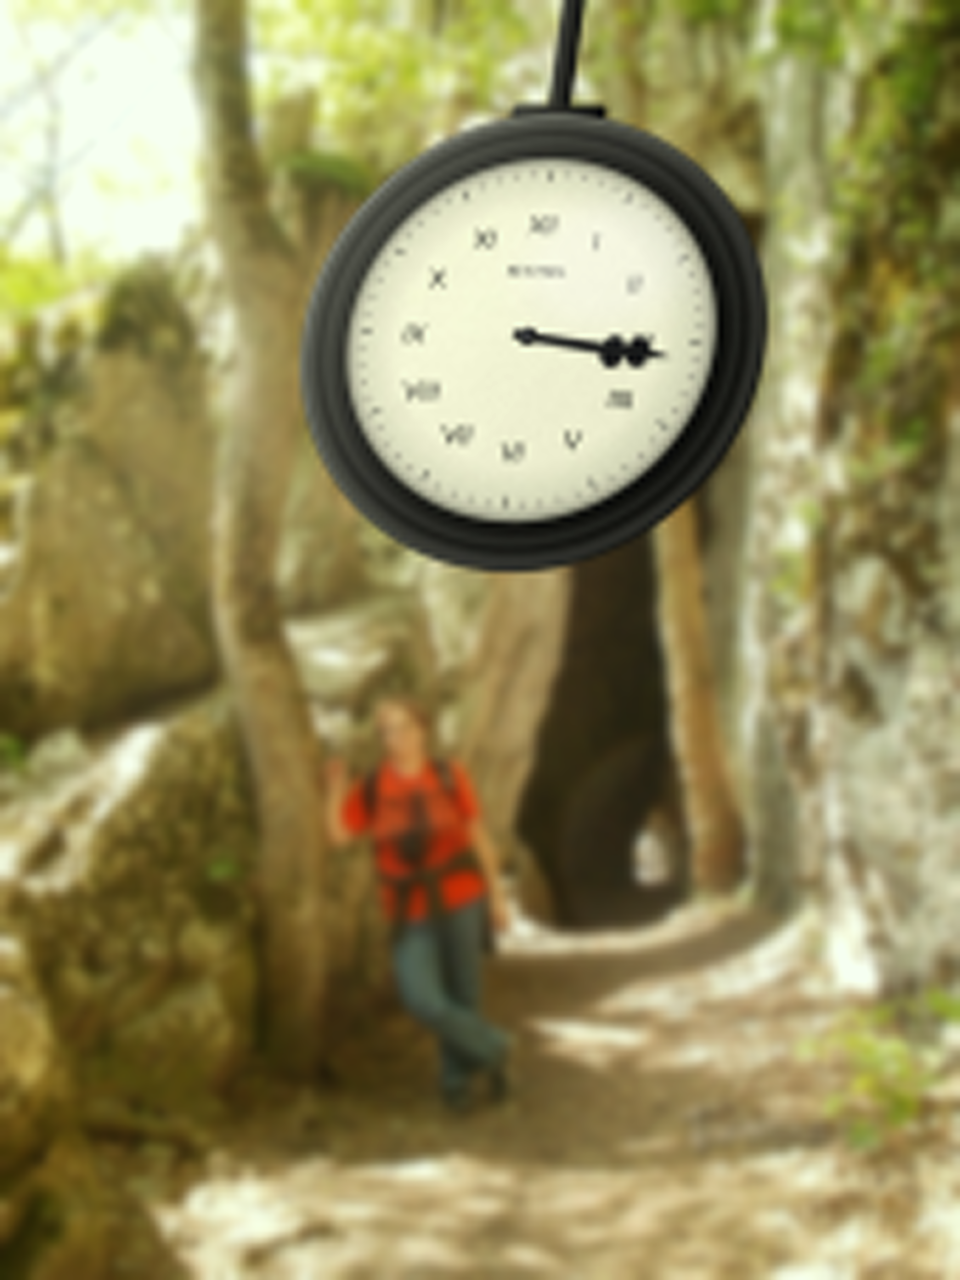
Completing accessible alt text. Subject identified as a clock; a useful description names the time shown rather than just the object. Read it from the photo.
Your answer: 3:16
